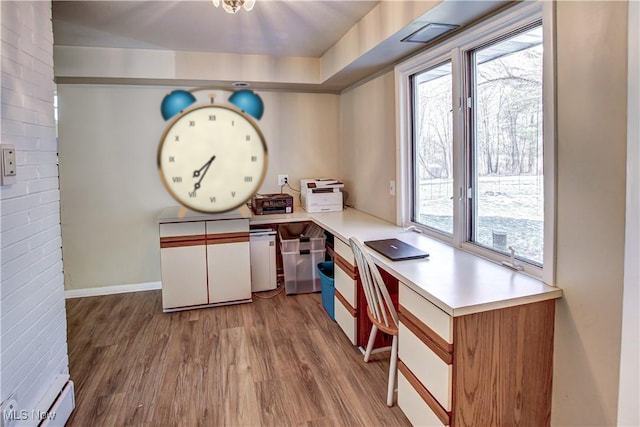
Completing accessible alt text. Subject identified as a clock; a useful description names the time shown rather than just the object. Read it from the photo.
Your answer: 7:35
